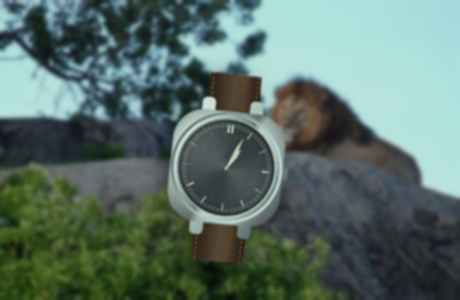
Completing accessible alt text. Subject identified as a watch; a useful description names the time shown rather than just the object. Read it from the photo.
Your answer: 1:04
